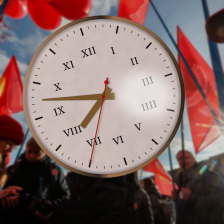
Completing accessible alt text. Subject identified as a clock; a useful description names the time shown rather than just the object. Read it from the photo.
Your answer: 7:47:35
